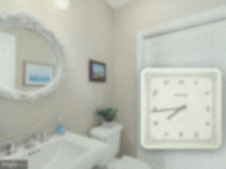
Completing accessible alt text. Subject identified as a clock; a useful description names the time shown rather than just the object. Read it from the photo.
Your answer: 7:44
